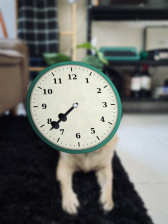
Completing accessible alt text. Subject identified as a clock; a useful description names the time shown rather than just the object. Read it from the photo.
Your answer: 7:38
